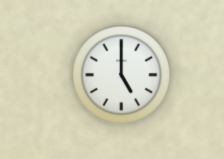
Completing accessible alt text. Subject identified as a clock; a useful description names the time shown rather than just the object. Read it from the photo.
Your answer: 5:00
